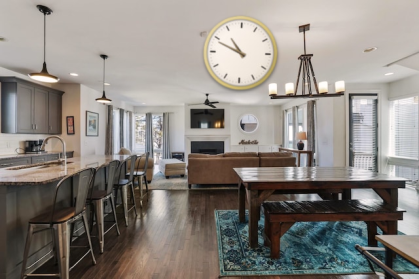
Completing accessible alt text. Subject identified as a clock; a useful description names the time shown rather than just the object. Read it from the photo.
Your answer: 10:49
